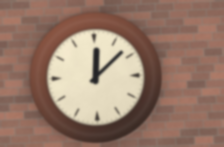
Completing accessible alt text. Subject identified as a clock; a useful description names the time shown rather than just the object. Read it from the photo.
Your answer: 12:08
